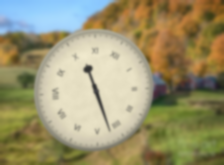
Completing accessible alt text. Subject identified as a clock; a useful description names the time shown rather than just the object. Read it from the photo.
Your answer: 10:22
